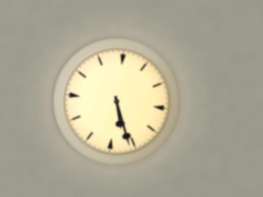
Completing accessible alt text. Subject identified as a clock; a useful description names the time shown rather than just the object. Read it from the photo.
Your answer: 5:26
